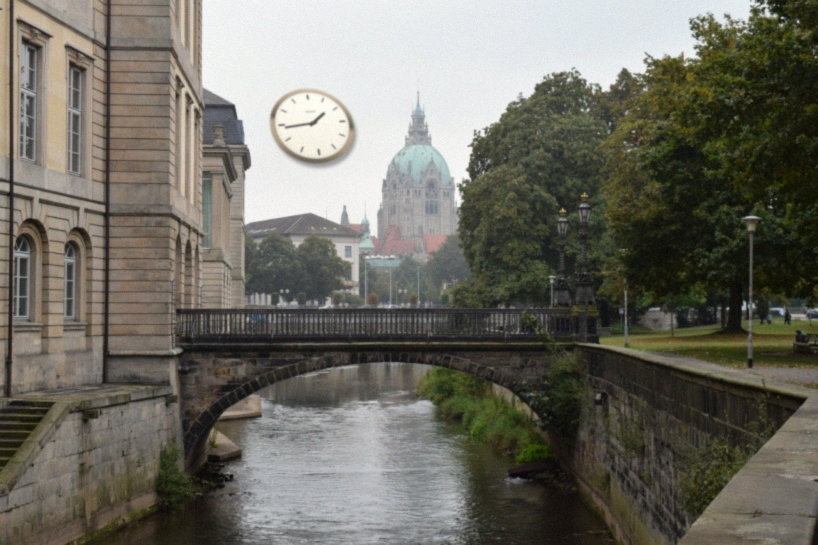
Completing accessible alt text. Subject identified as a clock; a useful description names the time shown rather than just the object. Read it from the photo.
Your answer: 1:44
